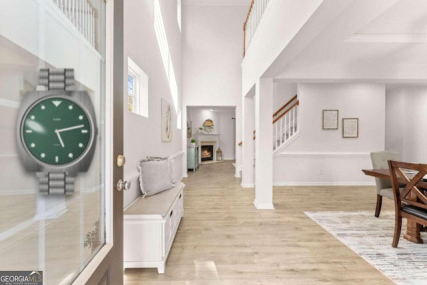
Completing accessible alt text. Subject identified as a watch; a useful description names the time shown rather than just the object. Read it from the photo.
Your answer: 5:13
